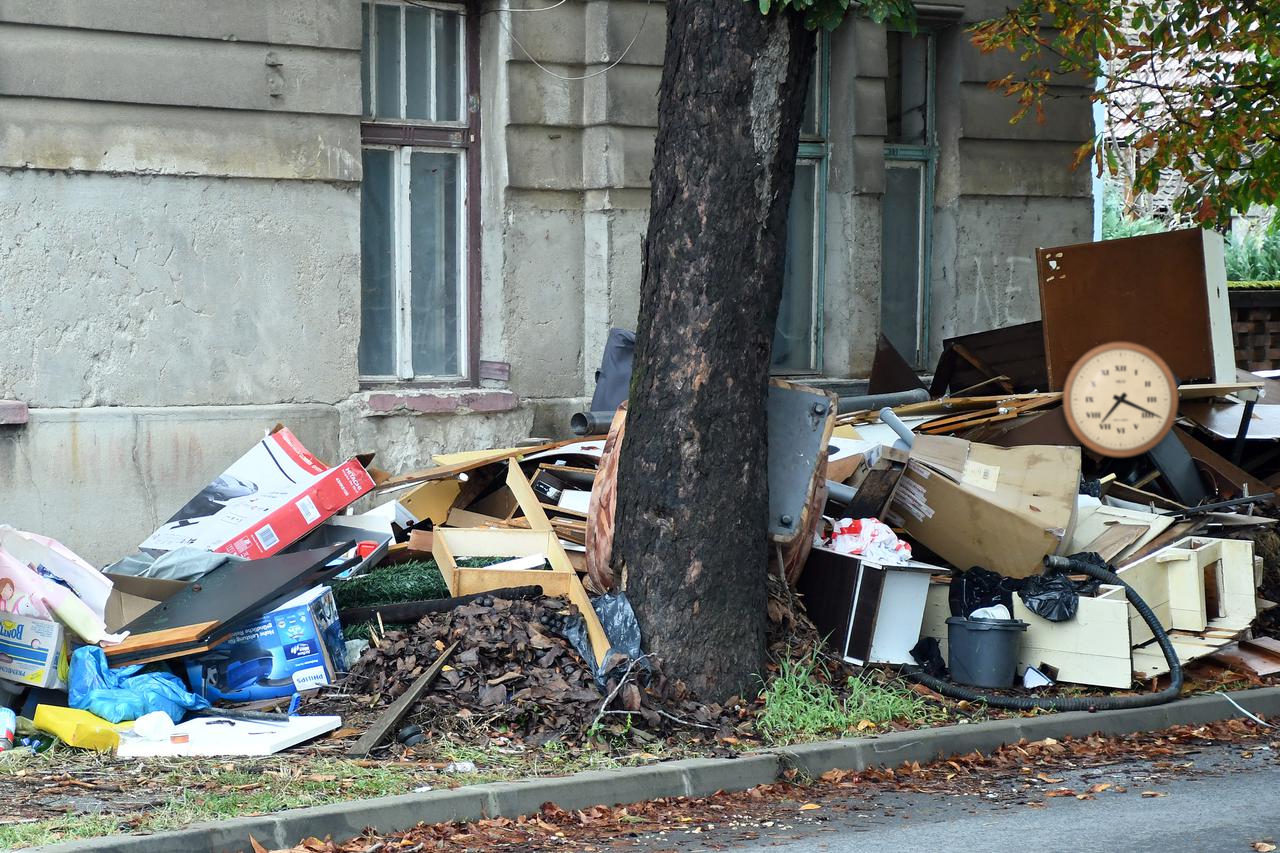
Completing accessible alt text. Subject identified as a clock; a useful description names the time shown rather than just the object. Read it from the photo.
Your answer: 7:19
